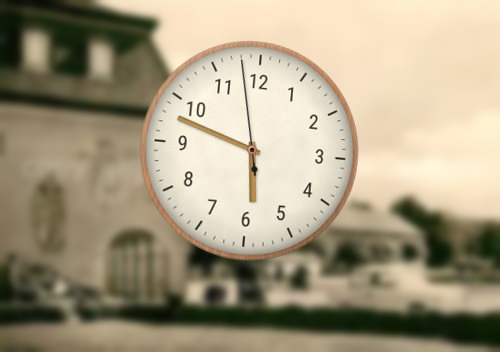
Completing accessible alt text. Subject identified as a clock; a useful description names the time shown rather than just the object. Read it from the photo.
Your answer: 5:47:58
